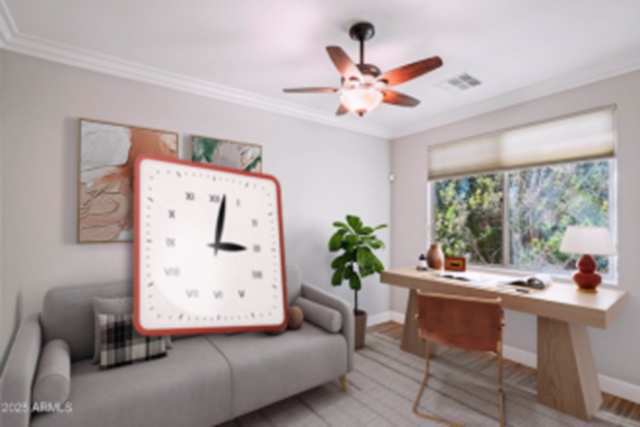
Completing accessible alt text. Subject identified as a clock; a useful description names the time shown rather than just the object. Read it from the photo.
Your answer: 3:02
